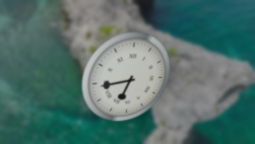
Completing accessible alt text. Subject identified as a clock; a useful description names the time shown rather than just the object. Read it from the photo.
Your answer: 6:44
